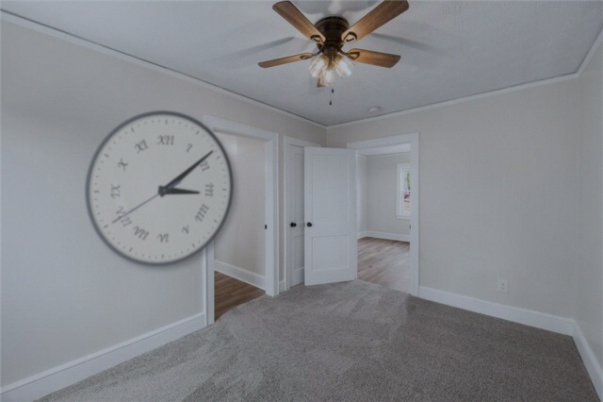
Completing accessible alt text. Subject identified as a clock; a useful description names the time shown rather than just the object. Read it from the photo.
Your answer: 3:08:40
